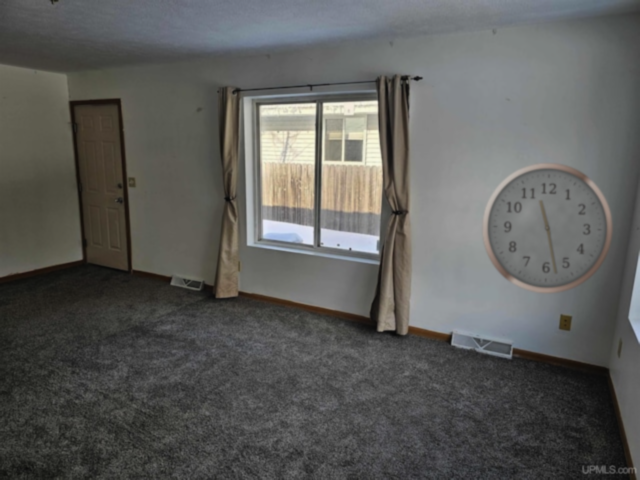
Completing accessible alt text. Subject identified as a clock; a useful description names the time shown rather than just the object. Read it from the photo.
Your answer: 11:28
